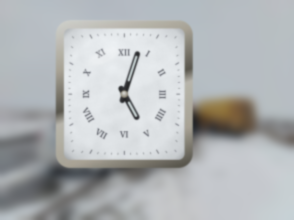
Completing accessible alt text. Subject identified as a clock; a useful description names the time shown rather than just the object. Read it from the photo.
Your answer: 5:03
